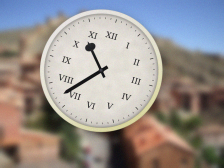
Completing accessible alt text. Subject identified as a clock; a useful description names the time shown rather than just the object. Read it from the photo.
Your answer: 10:37
